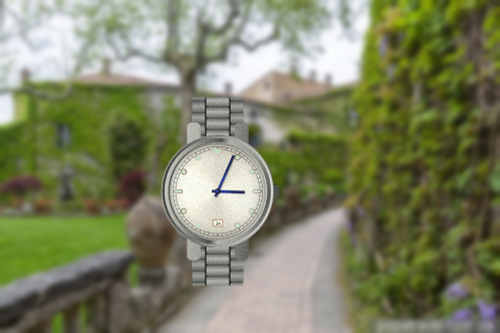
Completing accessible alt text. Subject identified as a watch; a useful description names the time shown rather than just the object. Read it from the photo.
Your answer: 3:04
